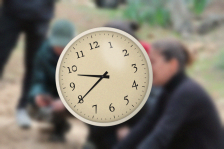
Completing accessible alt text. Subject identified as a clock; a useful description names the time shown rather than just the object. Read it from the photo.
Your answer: 9:40
